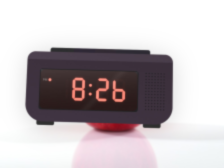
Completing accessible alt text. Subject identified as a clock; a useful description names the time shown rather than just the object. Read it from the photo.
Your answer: 8:26
